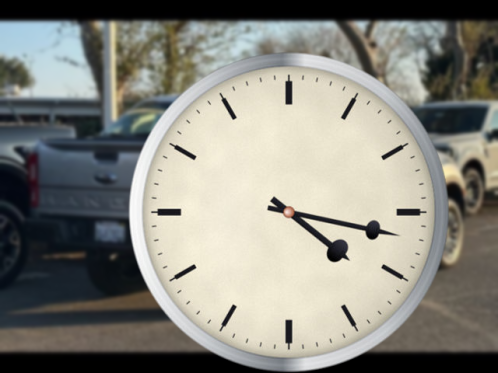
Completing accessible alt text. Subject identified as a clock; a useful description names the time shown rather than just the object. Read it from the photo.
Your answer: 4:17
